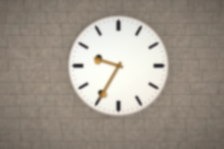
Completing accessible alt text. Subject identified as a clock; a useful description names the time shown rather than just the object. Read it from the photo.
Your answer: 9:35
